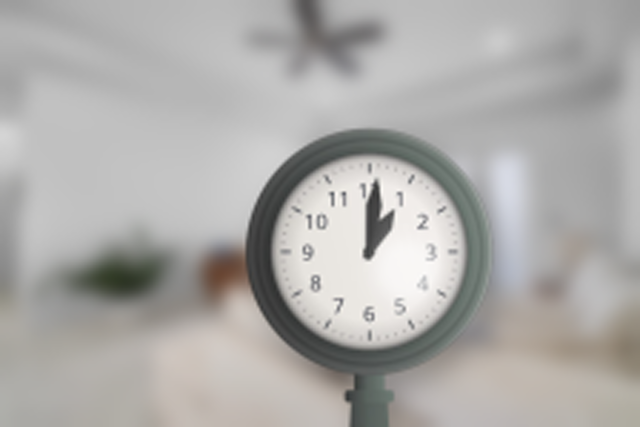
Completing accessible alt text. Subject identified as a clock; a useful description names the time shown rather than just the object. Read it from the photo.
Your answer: 1:01
